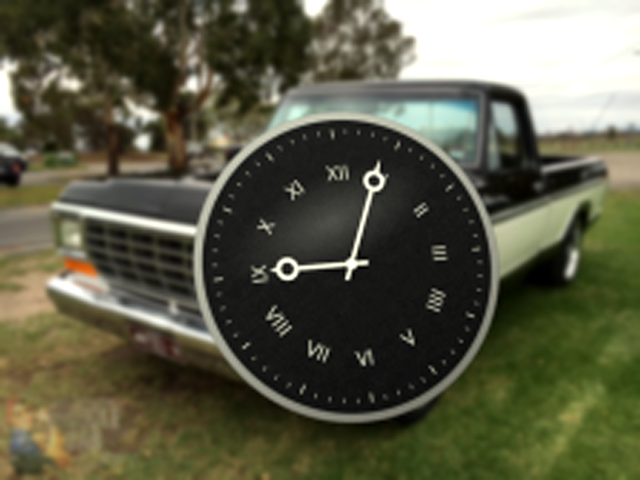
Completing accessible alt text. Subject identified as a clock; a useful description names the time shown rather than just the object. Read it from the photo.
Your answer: 9:04
